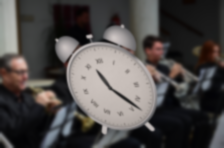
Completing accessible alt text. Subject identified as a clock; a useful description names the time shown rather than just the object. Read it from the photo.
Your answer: 11:23
